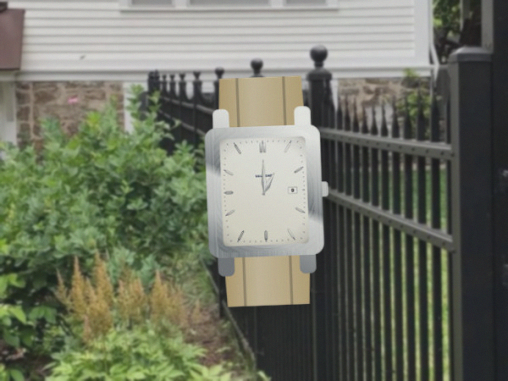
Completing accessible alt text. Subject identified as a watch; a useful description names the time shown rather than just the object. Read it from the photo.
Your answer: 1:00
